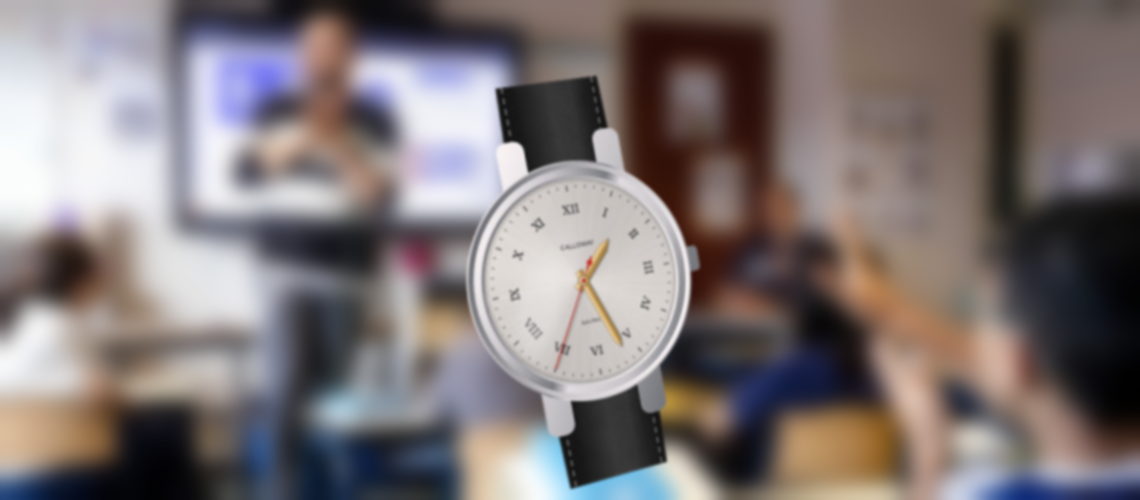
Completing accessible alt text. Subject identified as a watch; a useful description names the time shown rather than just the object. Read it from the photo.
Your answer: 1:26:35
